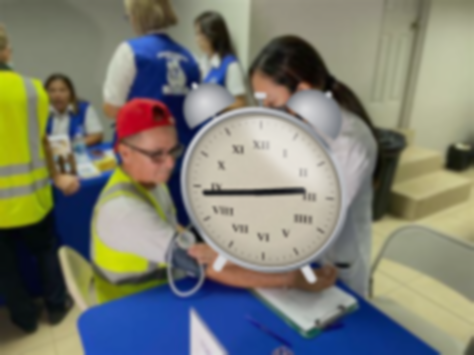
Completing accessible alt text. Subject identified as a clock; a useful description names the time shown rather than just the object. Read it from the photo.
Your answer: 2:44
